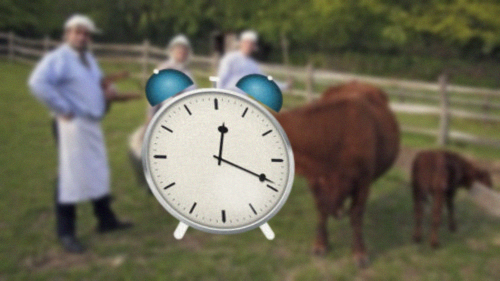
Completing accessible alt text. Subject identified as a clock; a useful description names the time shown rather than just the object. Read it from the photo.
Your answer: 12:19
